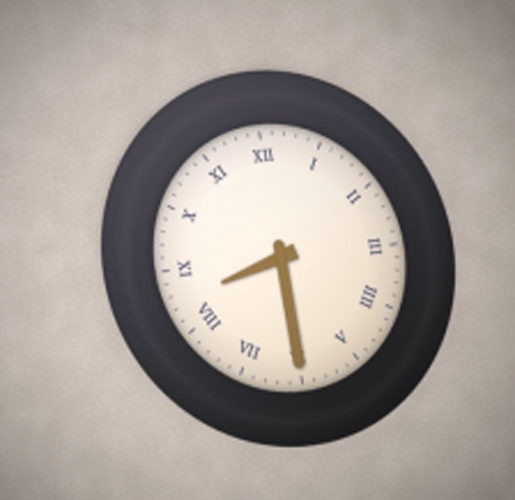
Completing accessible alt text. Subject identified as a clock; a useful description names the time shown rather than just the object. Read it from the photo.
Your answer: 8:30
